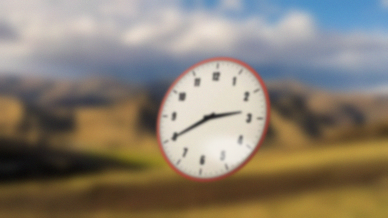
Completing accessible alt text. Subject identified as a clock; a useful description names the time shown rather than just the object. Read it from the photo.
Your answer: 2:40
